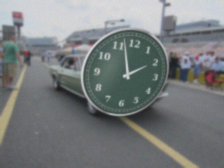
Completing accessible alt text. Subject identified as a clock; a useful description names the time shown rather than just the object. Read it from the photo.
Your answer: 1:57
